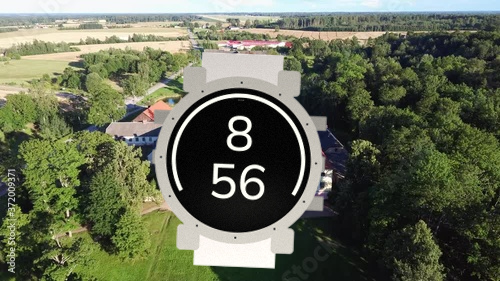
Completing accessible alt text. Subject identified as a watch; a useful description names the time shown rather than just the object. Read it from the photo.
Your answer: 8:56
